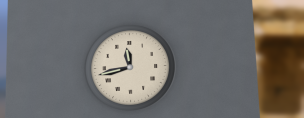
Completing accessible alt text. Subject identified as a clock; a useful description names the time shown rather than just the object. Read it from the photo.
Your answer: 11:43
